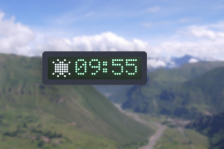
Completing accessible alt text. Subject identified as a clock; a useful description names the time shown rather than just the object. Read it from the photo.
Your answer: 9:55
